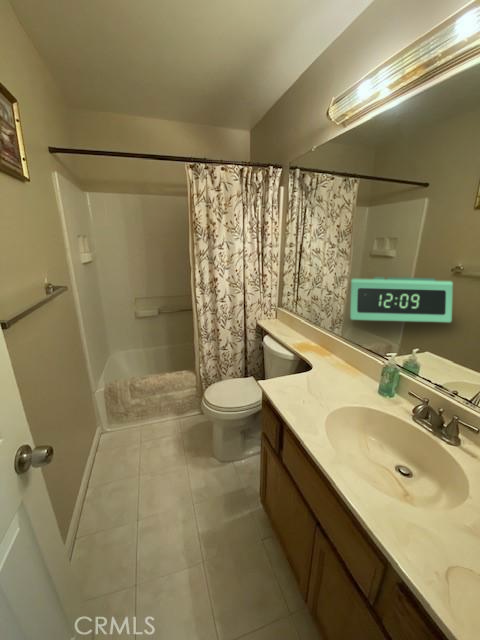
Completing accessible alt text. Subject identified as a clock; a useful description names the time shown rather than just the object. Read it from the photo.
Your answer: 12:09
